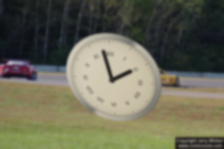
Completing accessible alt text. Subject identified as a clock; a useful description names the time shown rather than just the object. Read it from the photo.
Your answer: 1:58
